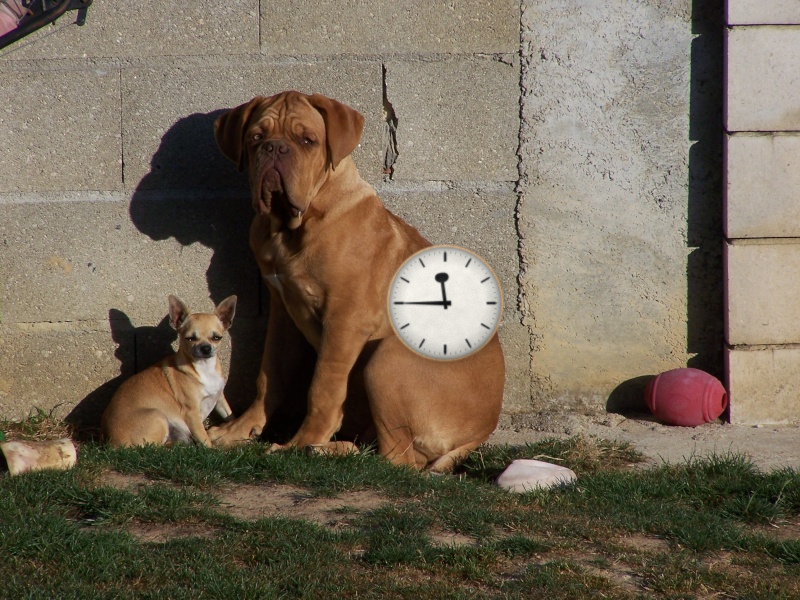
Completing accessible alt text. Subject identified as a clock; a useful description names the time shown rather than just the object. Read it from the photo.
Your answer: 11:45
